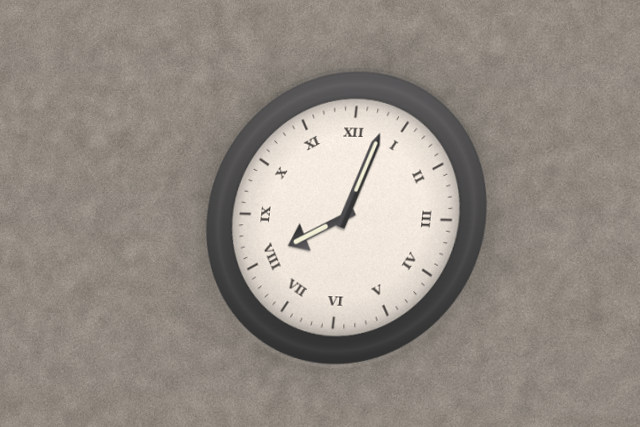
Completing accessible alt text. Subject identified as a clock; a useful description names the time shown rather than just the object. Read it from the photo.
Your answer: 8:03
